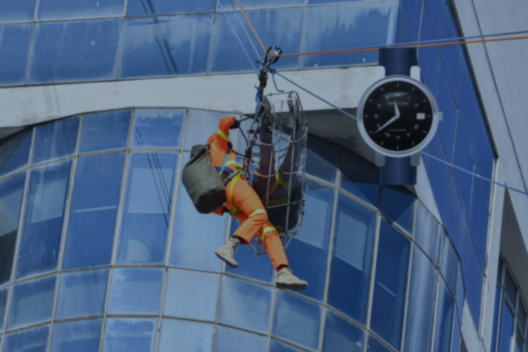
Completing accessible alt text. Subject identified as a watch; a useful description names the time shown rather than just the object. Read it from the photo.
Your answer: 11:39
